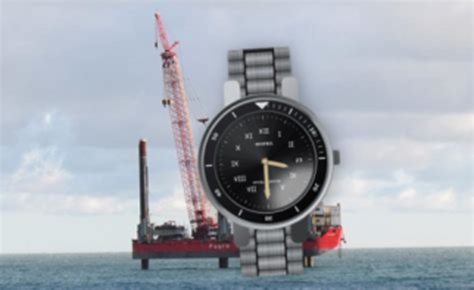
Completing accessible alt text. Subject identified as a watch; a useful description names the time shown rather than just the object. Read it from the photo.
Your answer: 3:30
